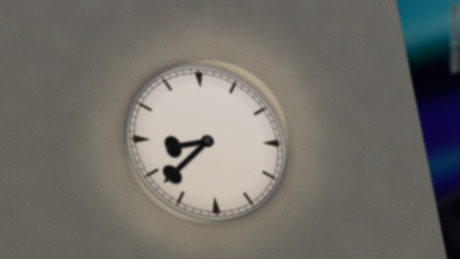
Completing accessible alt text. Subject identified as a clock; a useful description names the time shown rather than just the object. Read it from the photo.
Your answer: 8:38
